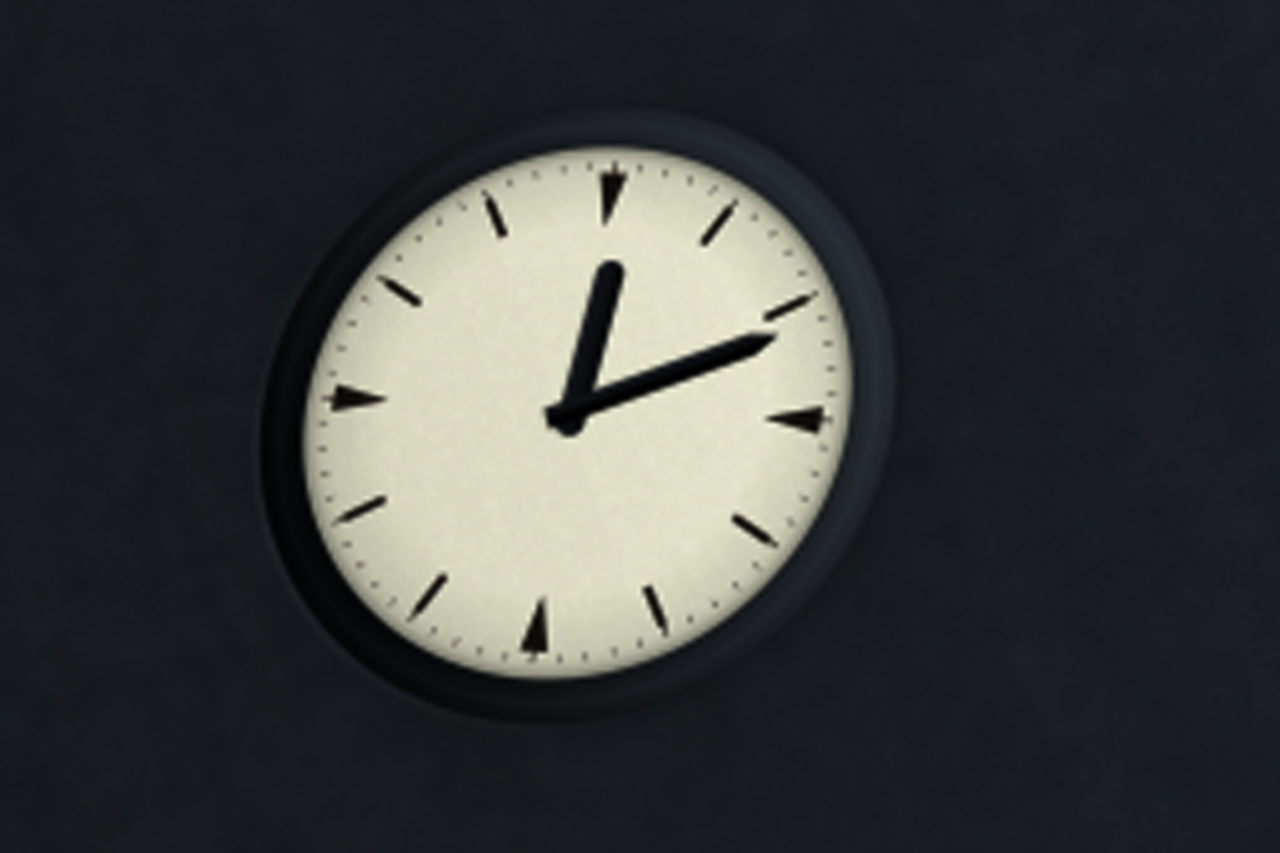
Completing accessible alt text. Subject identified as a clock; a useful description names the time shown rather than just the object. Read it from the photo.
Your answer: 12:11
